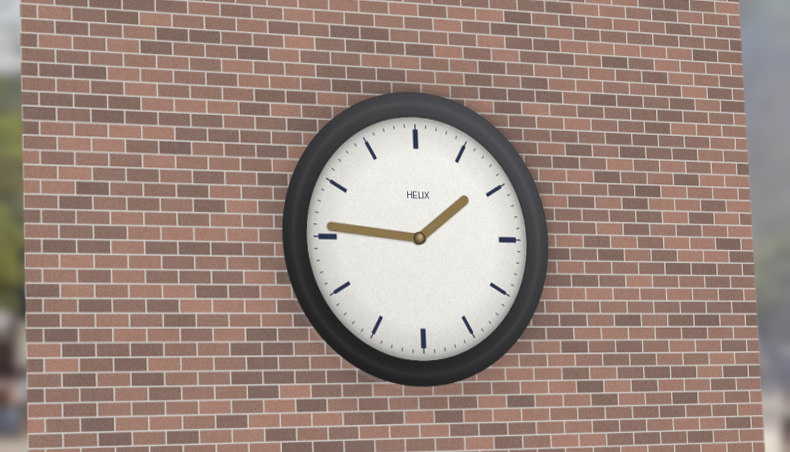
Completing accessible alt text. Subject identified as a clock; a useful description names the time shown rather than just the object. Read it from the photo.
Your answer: 1:46
